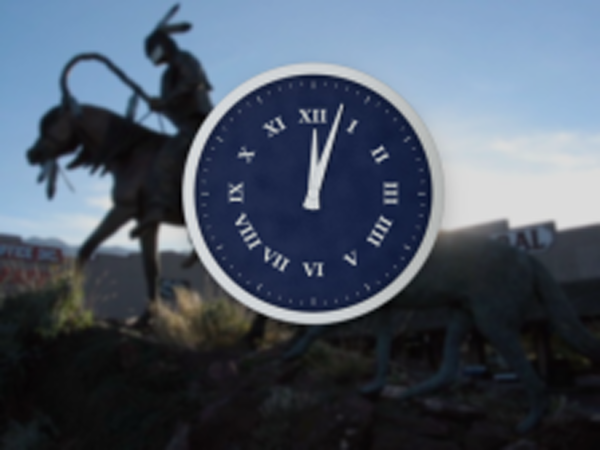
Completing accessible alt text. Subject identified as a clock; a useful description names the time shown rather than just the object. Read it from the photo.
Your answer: 12:03
